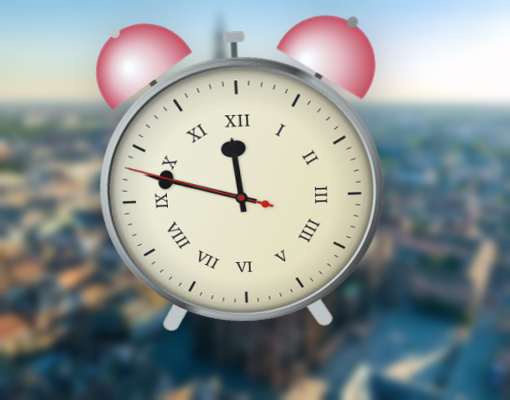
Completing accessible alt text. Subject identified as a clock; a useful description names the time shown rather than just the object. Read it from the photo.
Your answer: 11:47:48
